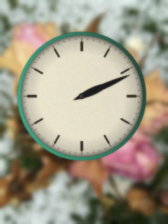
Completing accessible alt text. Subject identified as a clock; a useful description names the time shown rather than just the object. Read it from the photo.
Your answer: 2:11
